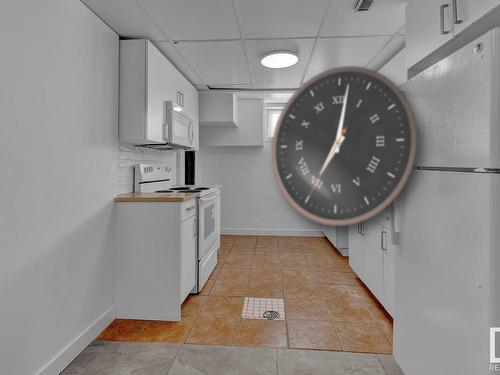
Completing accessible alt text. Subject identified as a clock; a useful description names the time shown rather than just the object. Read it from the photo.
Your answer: 7:01:35
